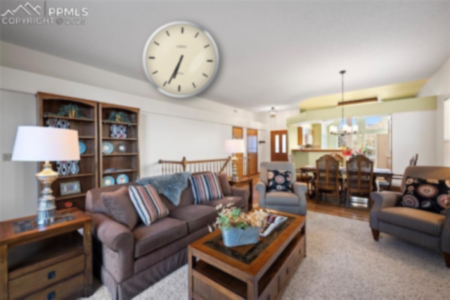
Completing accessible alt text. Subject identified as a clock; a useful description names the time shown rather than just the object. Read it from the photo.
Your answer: 6:34
